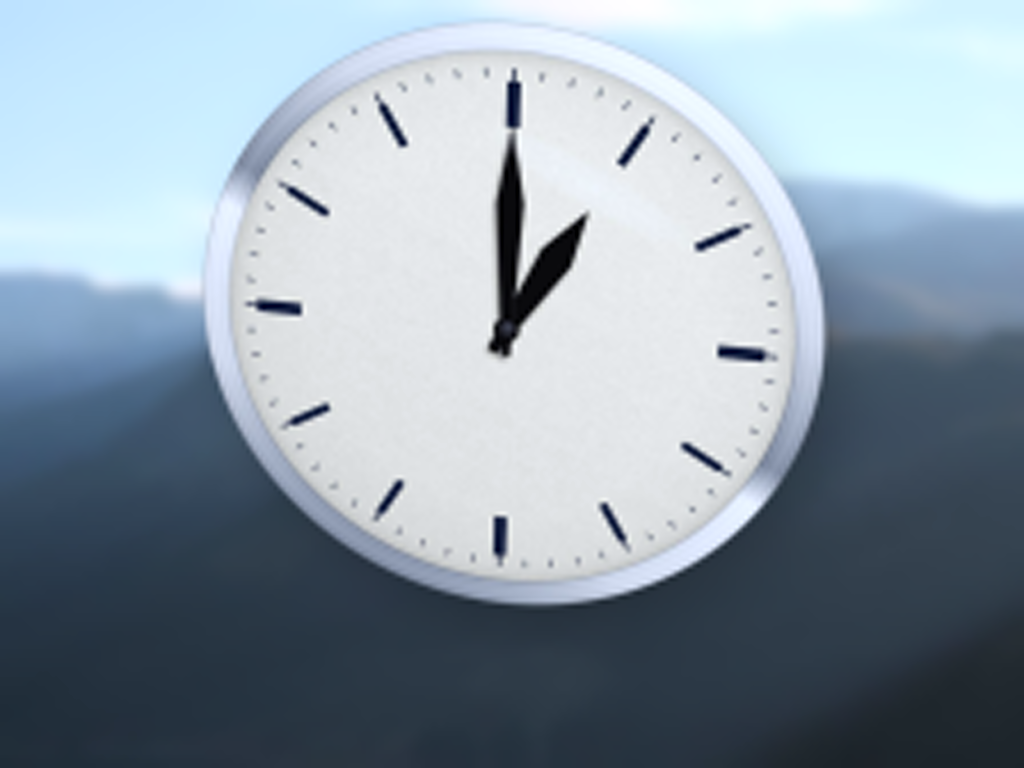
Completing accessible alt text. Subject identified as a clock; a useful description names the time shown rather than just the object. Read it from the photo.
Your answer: 1:00
